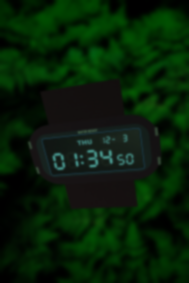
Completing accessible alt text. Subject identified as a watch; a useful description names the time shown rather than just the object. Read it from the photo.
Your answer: 1:34:50
